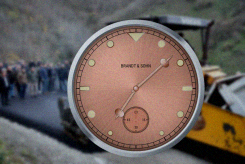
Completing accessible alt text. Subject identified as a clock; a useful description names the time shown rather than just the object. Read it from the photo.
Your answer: 7:08
